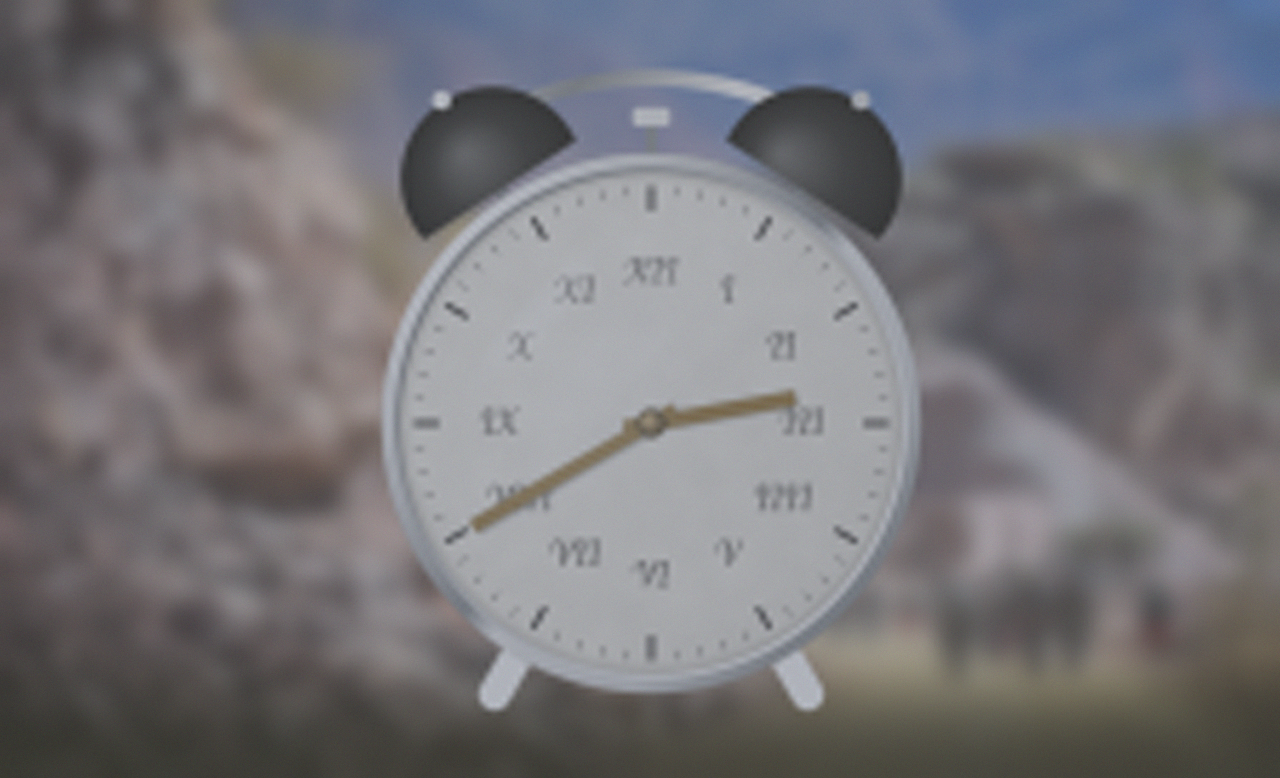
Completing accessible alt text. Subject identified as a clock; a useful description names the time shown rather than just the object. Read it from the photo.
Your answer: 2:40
